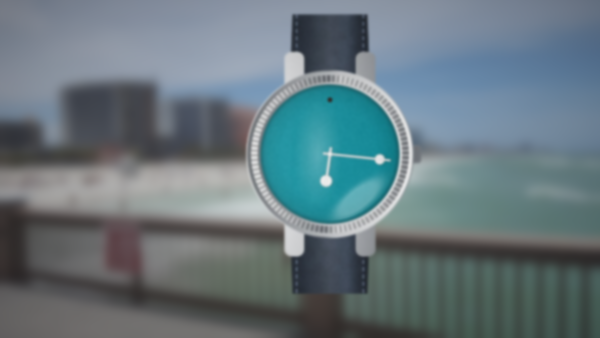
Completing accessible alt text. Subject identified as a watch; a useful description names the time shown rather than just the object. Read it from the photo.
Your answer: 6:16
